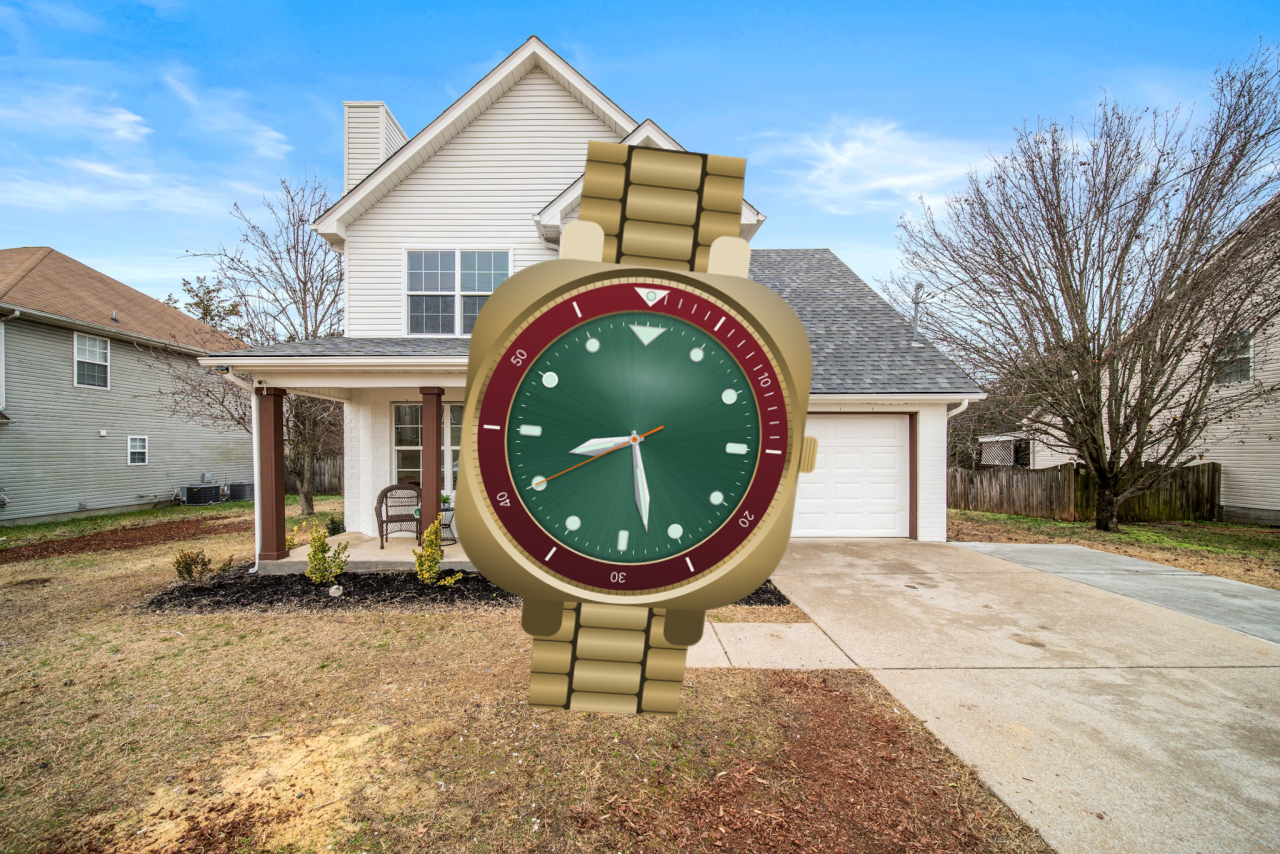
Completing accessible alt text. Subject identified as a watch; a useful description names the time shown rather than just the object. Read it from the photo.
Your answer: 8:27:40
